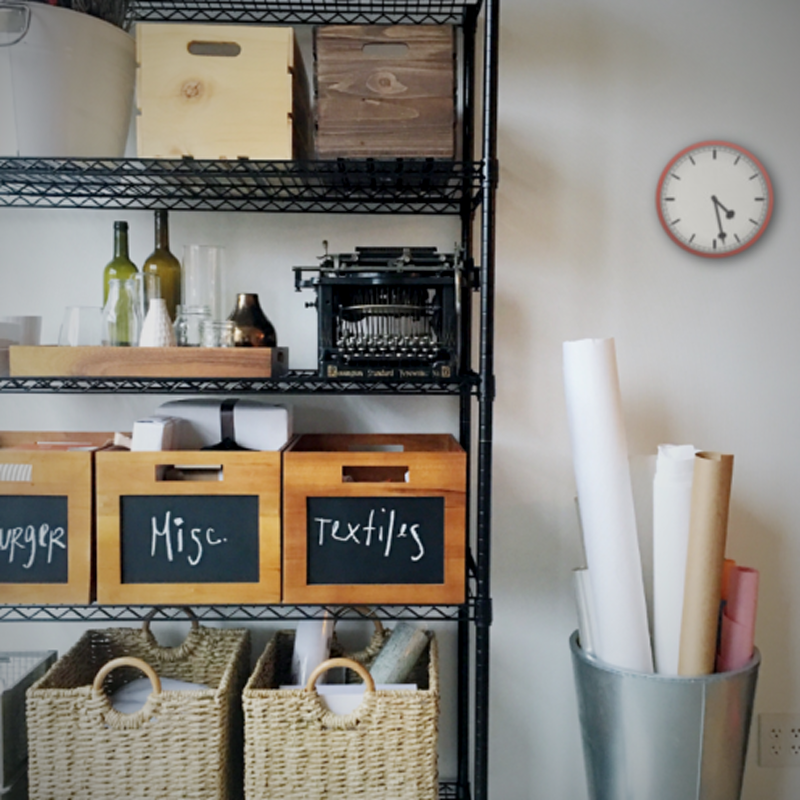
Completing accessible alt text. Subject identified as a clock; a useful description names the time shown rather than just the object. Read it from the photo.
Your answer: 4:28
